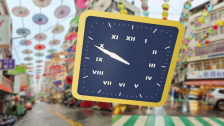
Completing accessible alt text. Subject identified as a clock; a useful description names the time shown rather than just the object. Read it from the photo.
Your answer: 9:49
